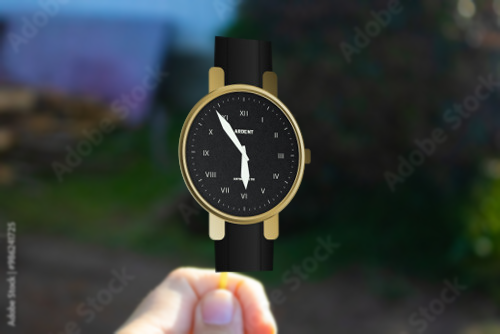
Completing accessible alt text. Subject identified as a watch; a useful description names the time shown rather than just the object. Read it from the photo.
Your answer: 5:54
